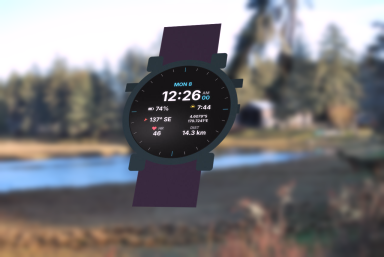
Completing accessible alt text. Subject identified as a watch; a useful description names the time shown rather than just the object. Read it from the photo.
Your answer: 12:26
